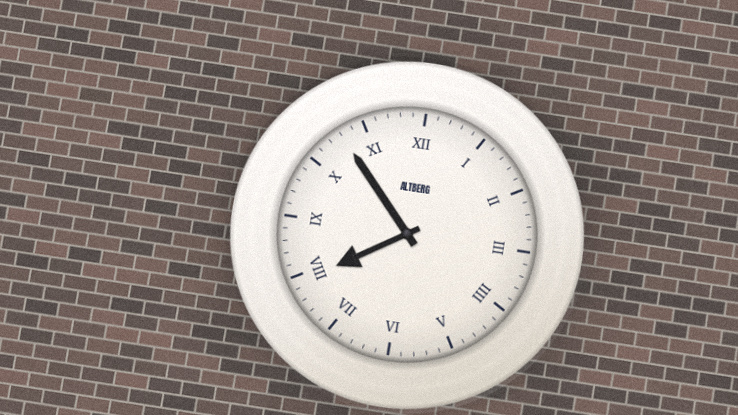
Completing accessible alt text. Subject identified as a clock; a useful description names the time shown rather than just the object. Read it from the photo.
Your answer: 7:53
